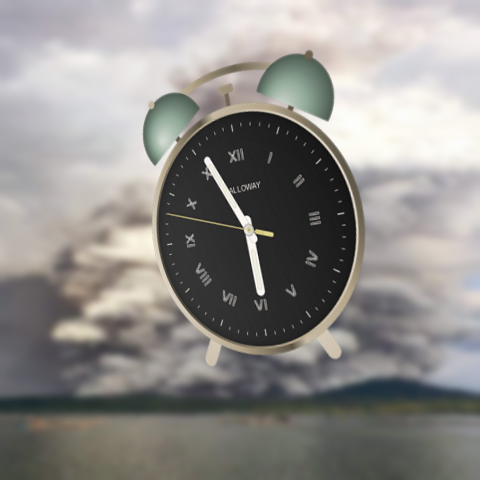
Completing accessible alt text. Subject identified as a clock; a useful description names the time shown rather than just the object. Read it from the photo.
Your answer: 5:55:48
